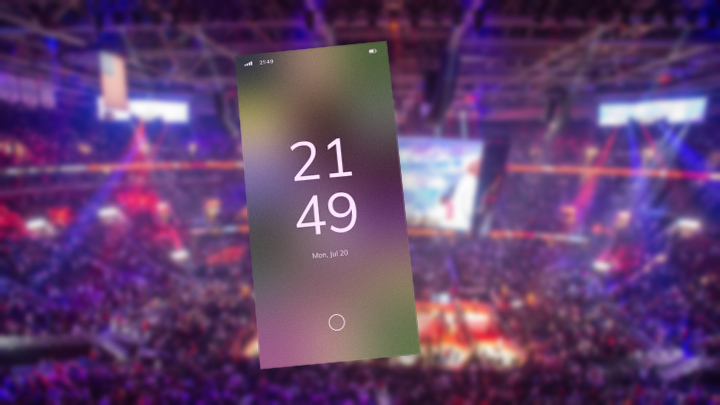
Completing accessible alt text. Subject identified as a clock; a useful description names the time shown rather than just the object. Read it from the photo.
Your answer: 21:49
